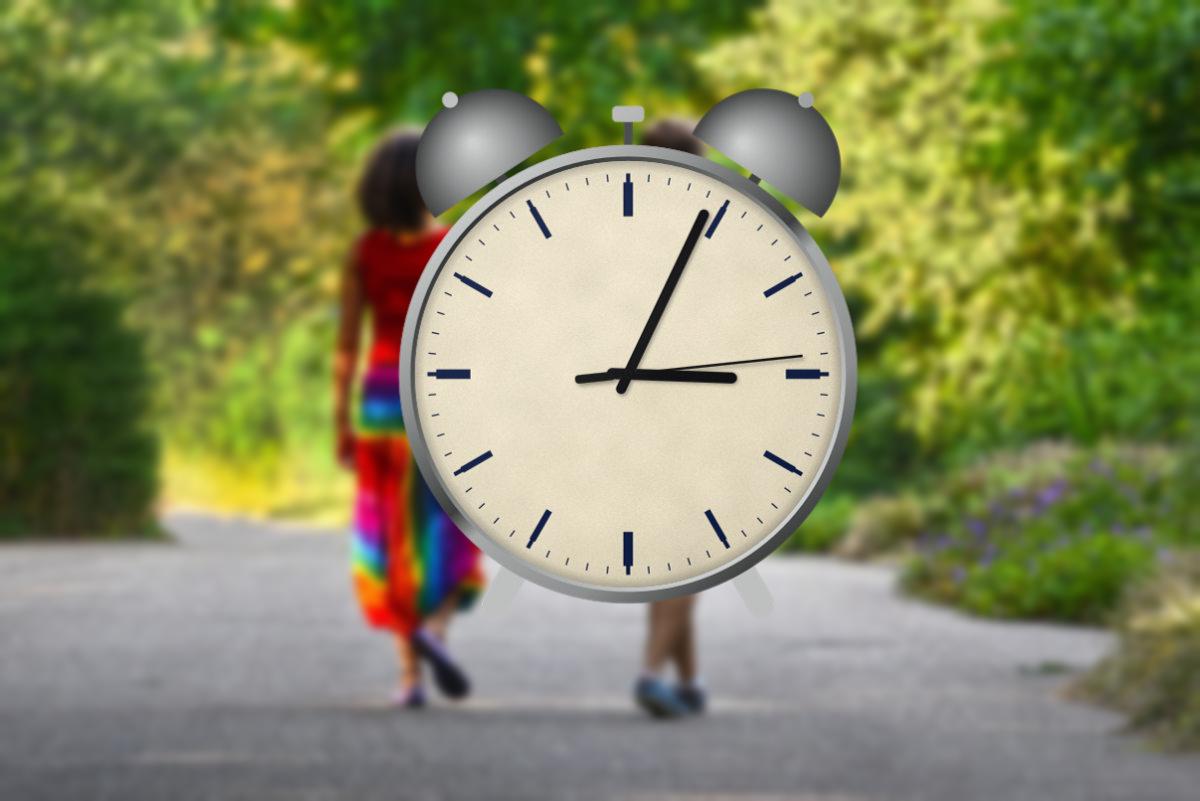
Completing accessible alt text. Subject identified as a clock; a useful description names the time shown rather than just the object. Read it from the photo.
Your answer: 3:04:14
